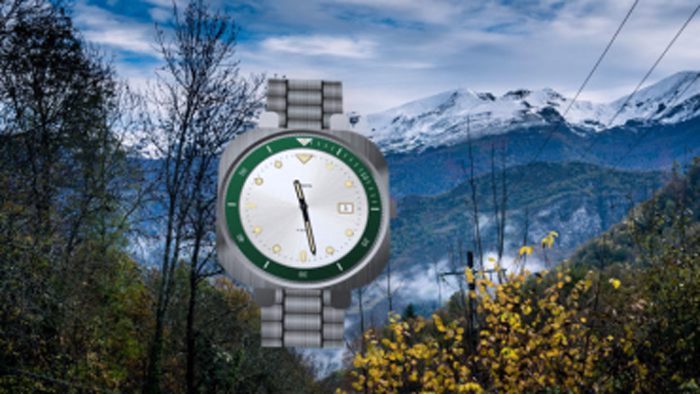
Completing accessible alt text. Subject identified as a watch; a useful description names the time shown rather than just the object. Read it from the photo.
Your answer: 11:28
